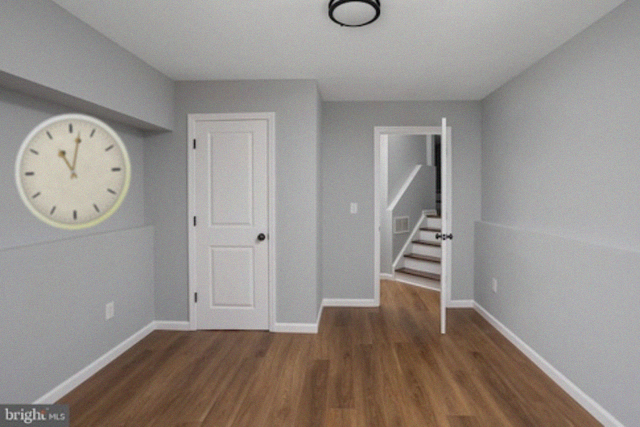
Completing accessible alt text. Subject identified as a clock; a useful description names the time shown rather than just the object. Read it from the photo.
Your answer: 11:02
